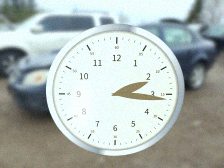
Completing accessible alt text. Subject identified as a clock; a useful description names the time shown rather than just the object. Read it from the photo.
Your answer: 2:16
